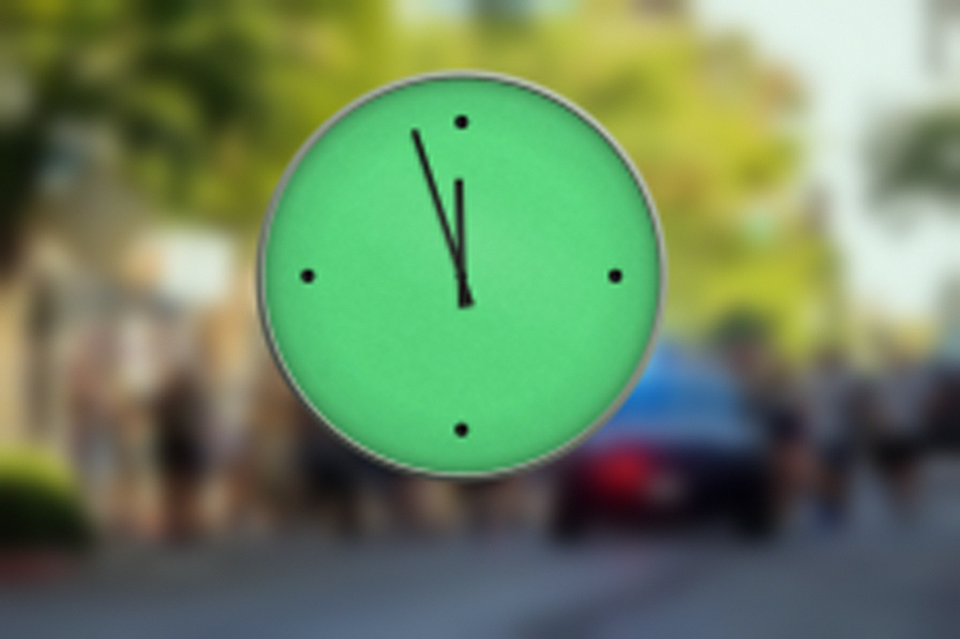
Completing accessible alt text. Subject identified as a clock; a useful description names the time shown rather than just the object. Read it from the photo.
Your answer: 11:57
